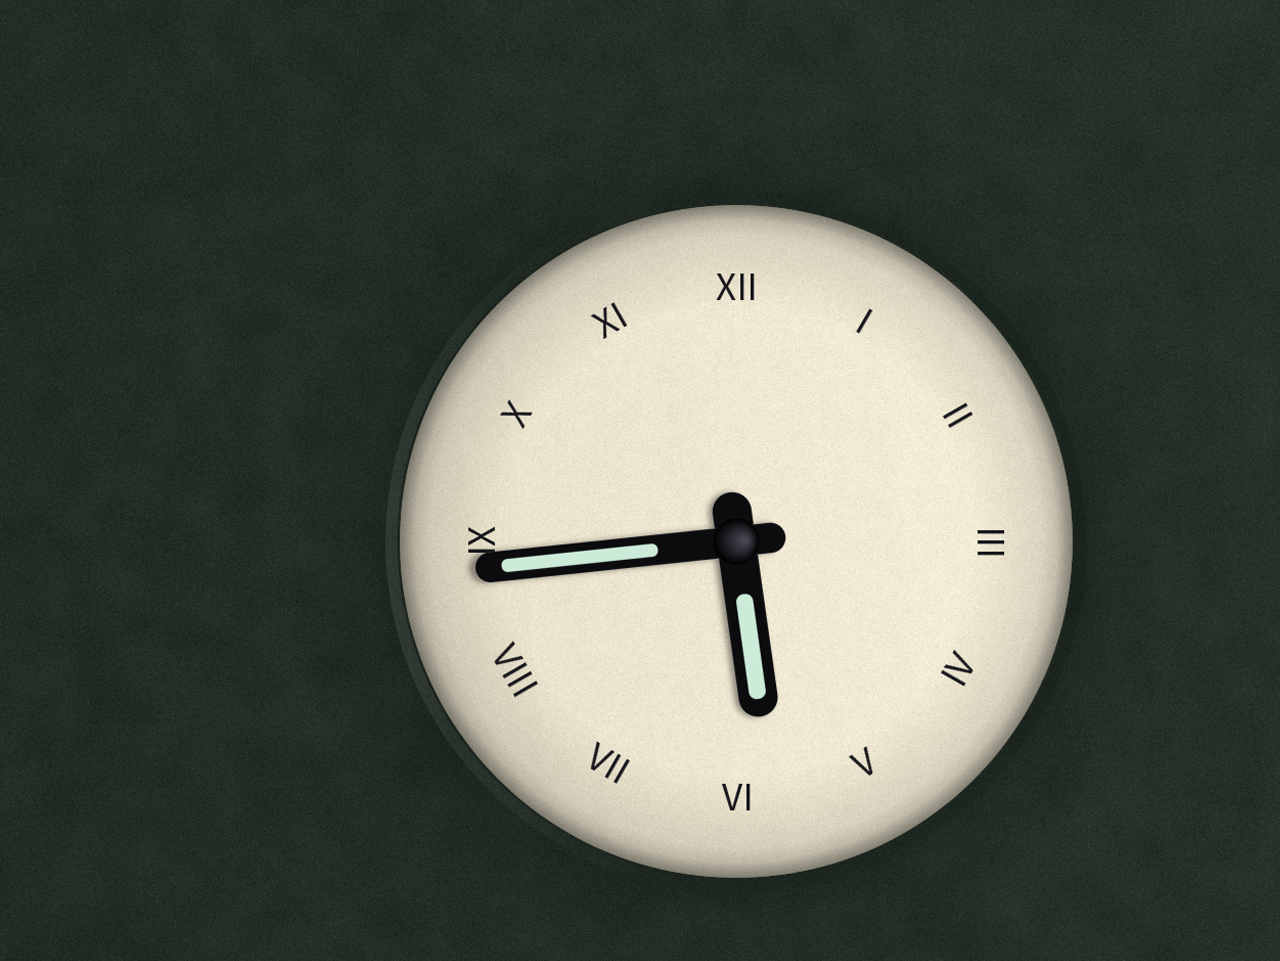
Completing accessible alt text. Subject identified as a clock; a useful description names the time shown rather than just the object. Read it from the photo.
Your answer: 5:44
